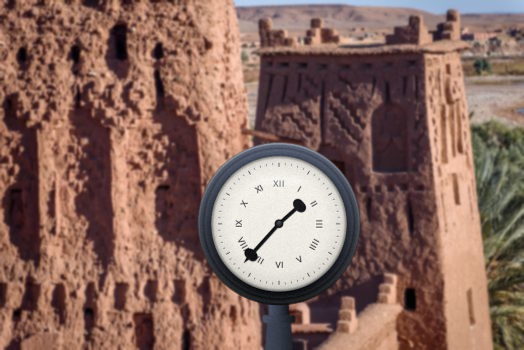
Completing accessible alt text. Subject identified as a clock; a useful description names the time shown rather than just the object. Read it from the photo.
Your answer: 1:37
